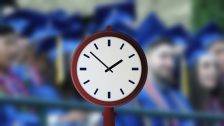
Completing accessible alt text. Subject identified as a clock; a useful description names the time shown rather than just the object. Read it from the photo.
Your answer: 1:52
